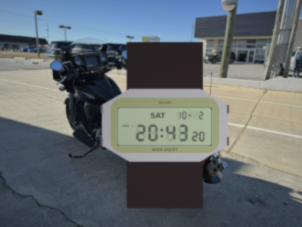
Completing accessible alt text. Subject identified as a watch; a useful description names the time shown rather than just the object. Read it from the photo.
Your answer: 20:43:20
